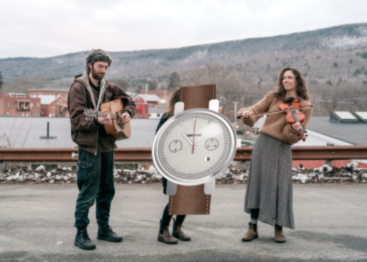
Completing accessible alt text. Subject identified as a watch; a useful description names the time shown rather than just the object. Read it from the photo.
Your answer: 10:41
